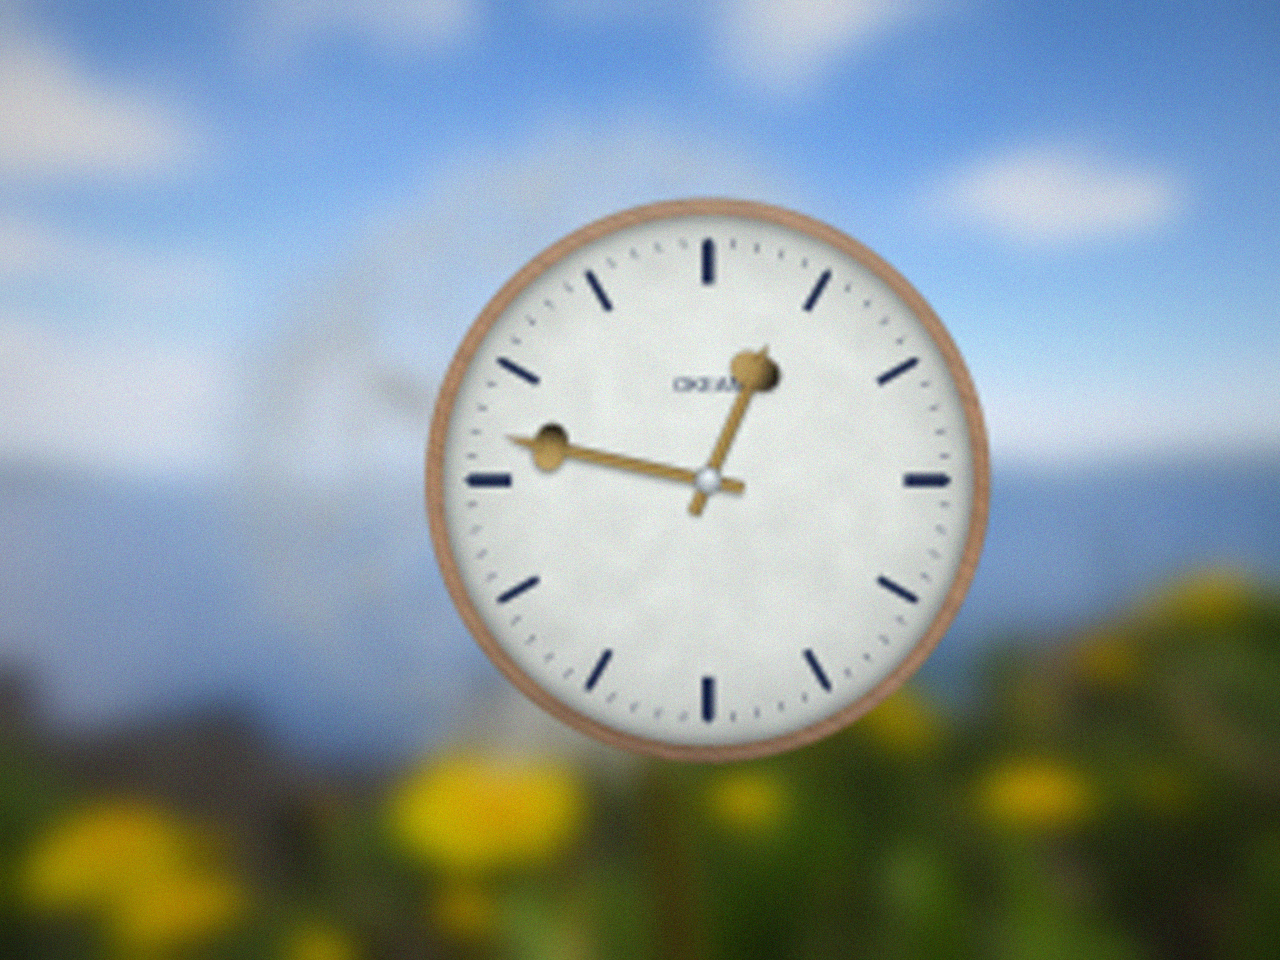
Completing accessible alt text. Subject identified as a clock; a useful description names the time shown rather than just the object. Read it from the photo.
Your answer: 12:47
